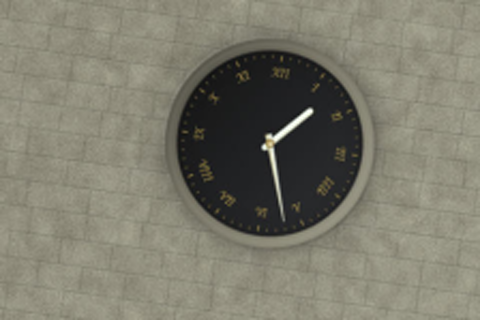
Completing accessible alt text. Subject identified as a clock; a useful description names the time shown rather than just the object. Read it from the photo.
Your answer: 1:27
